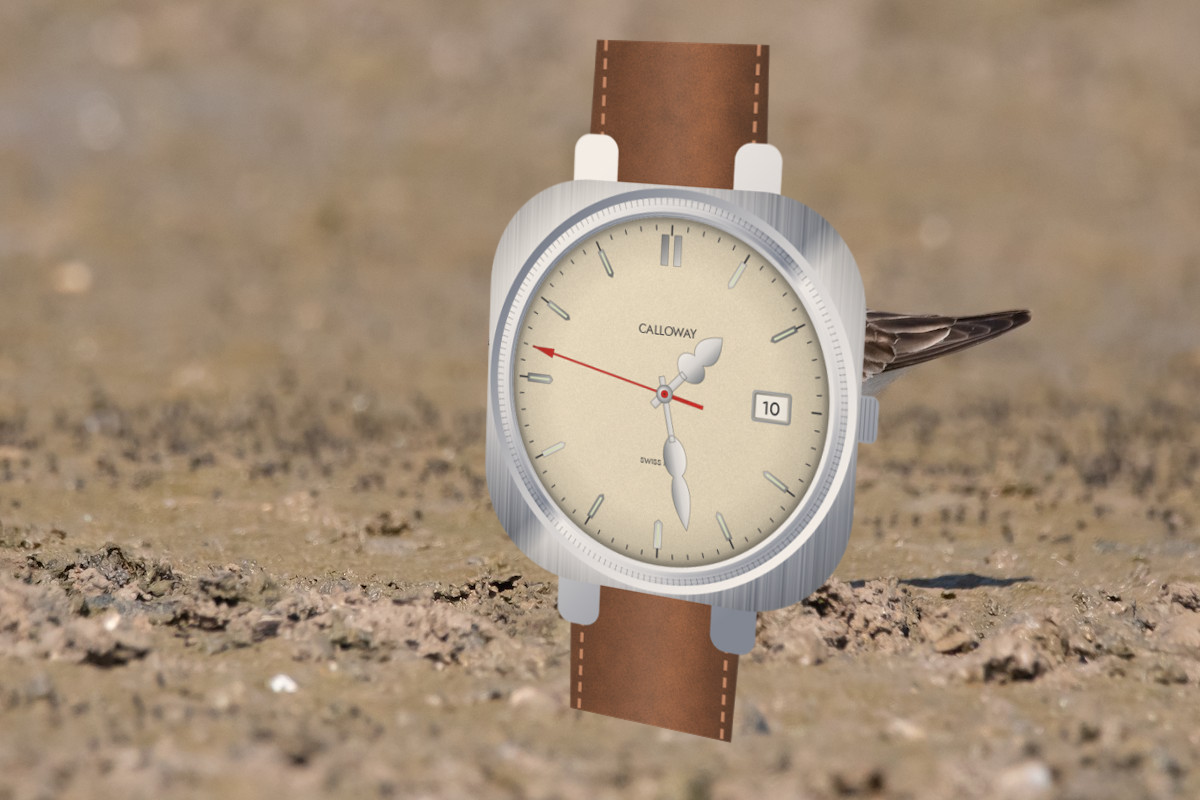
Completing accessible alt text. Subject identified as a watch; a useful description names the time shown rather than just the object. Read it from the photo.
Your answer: 1:27:47
